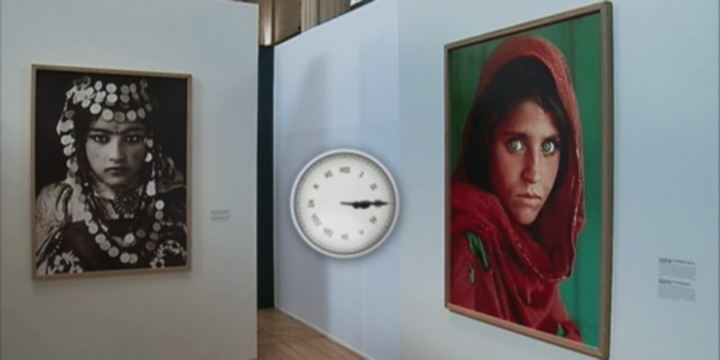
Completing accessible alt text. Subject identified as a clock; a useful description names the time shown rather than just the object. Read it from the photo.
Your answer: 3:15
